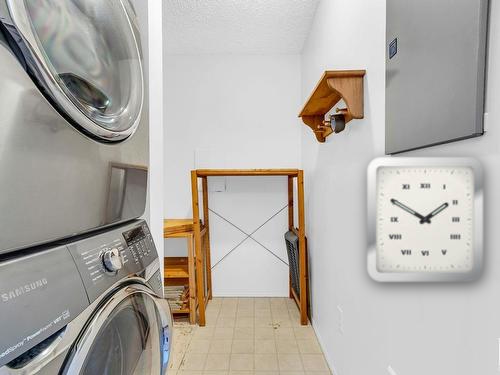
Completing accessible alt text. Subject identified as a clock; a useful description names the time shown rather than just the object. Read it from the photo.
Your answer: 1:50
